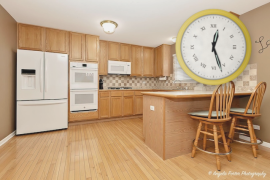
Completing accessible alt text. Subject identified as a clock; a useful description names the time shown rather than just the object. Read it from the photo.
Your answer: 12:27
